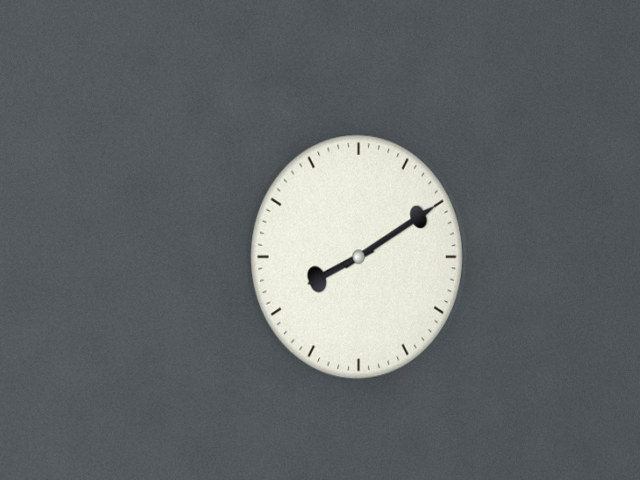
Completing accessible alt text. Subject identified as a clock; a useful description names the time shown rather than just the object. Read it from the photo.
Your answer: 8:10
